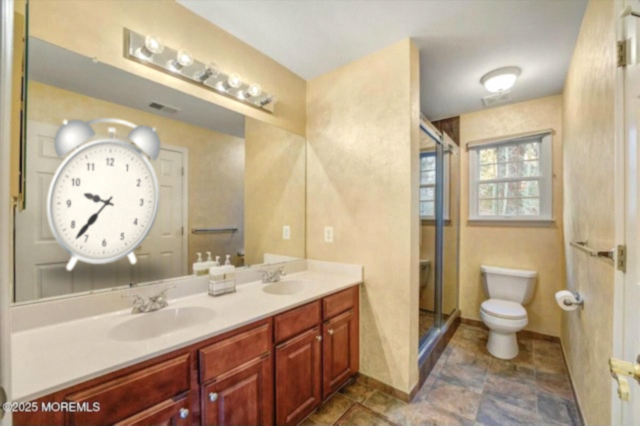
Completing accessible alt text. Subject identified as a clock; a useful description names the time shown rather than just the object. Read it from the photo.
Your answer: 9:37
